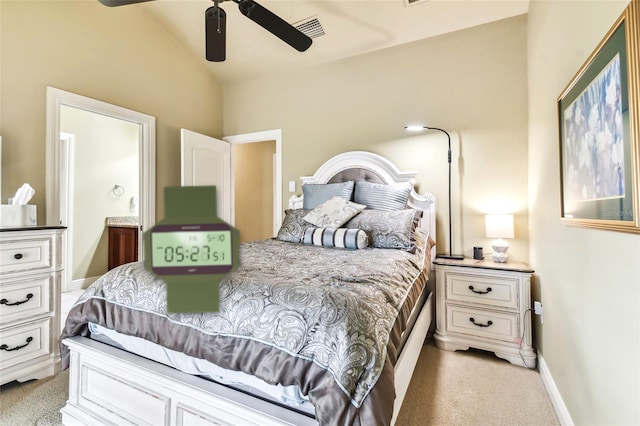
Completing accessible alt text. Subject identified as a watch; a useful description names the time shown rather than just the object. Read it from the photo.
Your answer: 5:27
